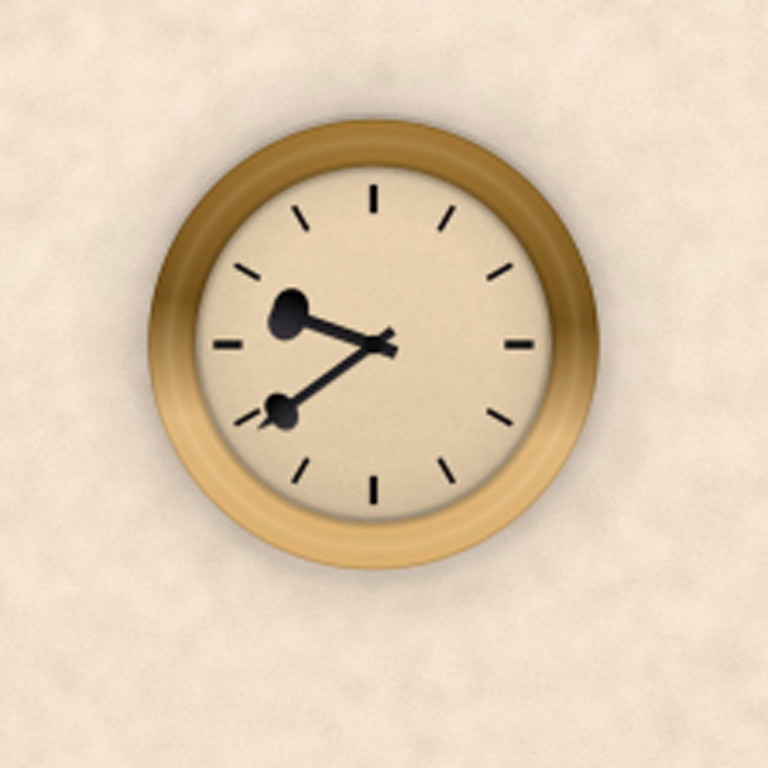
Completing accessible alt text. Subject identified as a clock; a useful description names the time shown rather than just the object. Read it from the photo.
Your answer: 9:39
